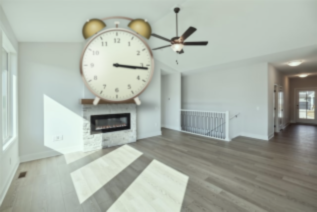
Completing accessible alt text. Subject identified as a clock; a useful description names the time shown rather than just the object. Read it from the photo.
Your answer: 3:16
